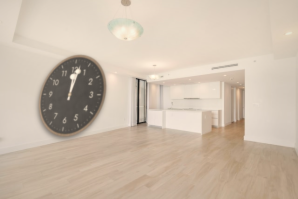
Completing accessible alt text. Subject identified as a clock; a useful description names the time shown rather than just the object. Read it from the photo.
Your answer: 12:02
